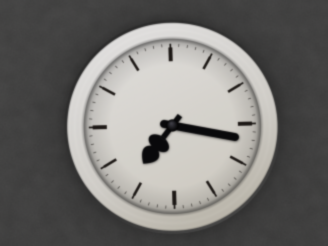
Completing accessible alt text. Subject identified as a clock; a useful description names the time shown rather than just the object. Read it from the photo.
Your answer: 7:17
